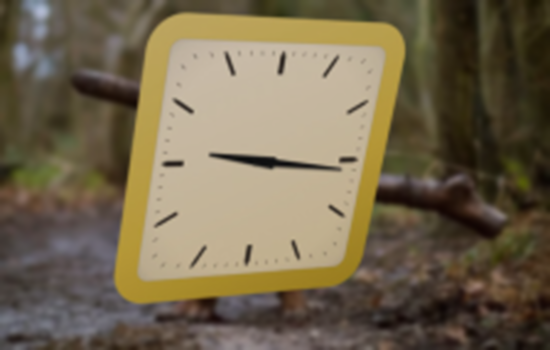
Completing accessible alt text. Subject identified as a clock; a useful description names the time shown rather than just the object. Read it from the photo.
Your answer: 9:16
